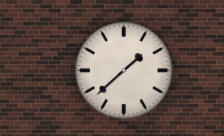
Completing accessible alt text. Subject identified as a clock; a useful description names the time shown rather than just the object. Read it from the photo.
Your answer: 1:38
